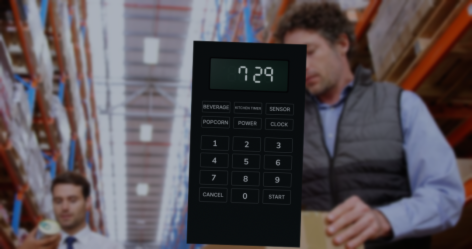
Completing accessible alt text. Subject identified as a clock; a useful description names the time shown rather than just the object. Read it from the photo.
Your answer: 7:29
